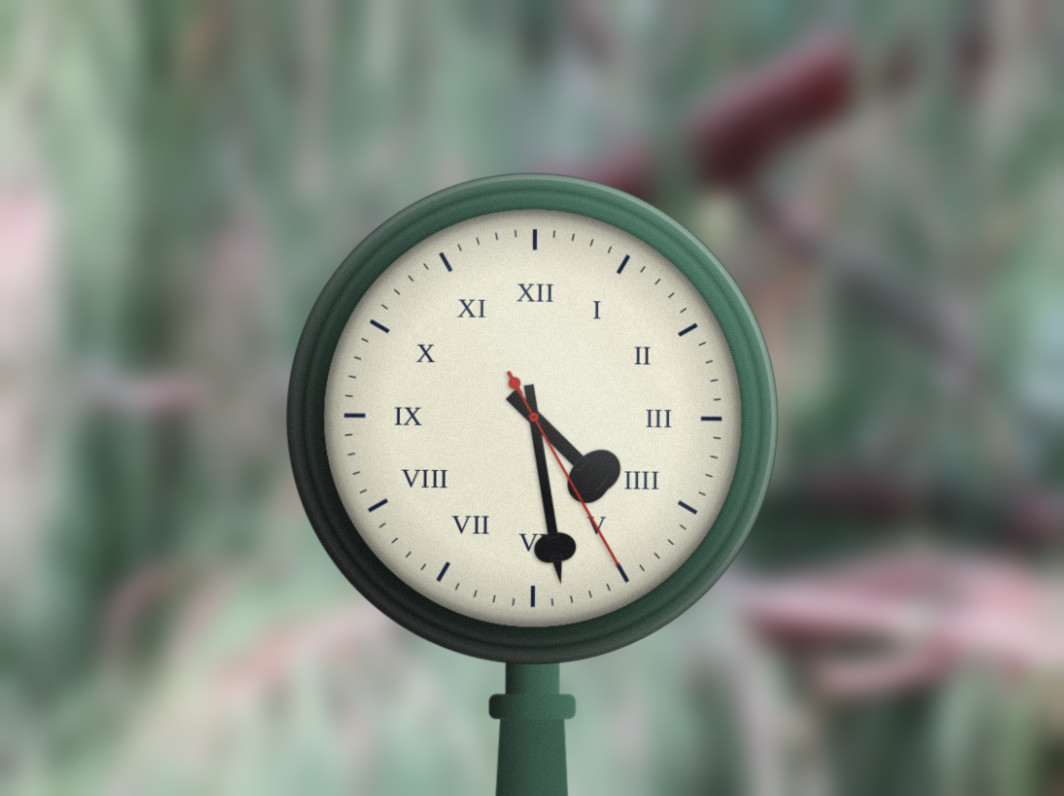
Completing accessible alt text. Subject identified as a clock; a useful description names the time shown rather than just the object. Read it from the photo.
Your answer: 4:28:25
